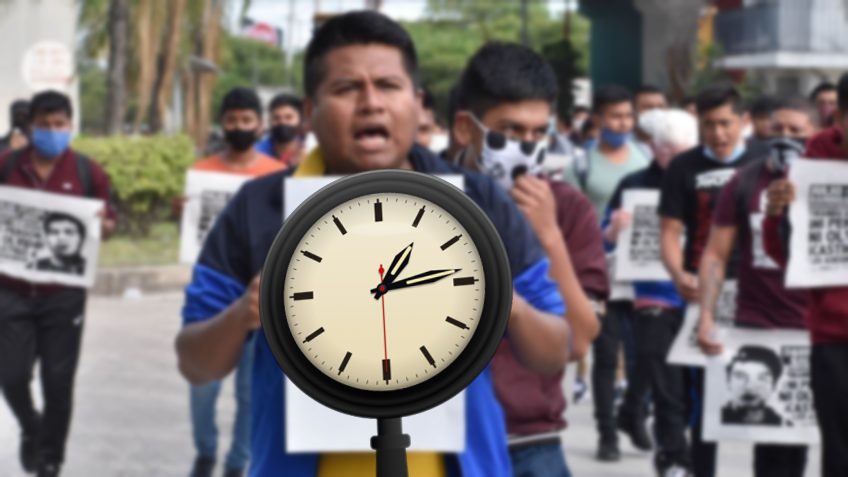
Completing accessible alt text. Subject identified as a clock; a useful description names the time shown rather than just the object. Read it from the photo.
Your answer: 1:13:30
